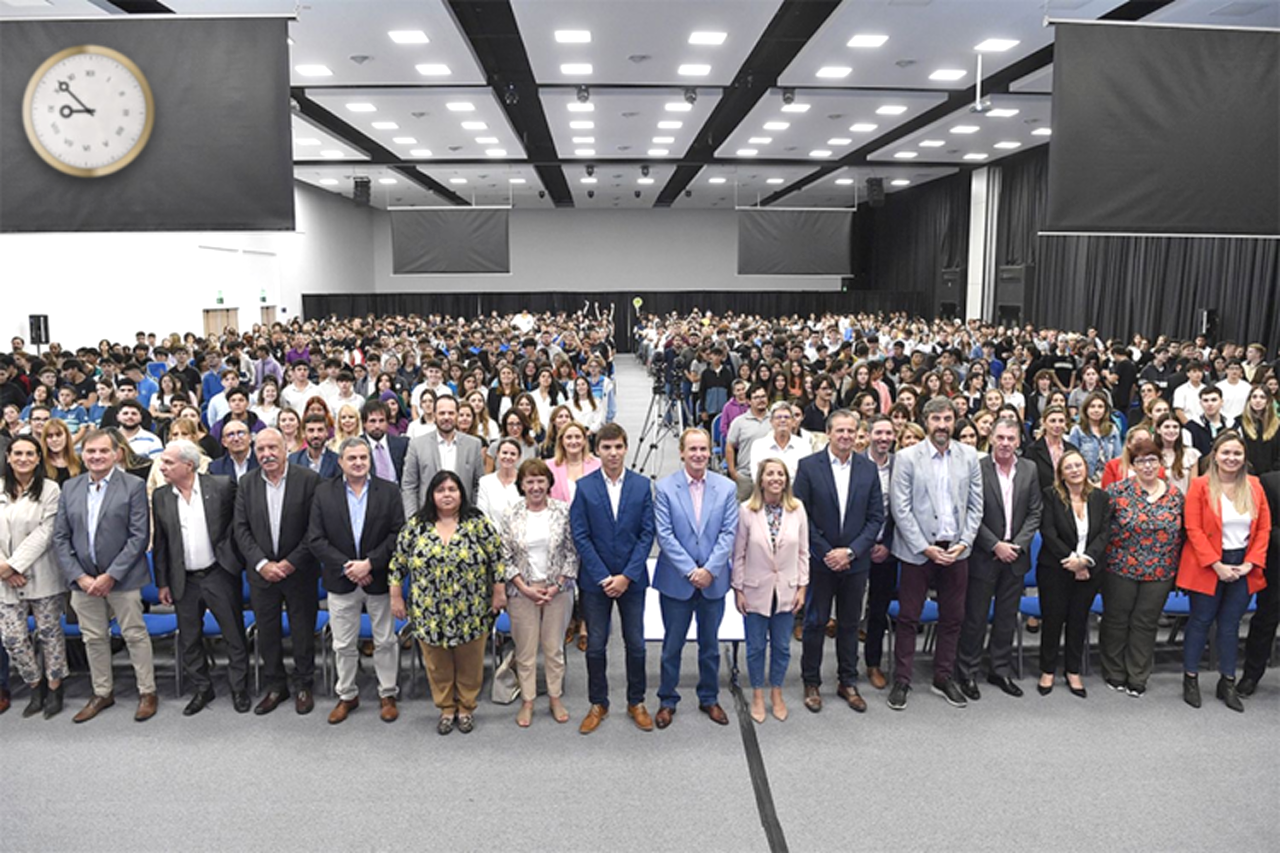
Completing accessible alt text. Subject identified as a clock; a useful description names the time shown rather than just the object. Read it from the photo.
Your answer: 8:52
